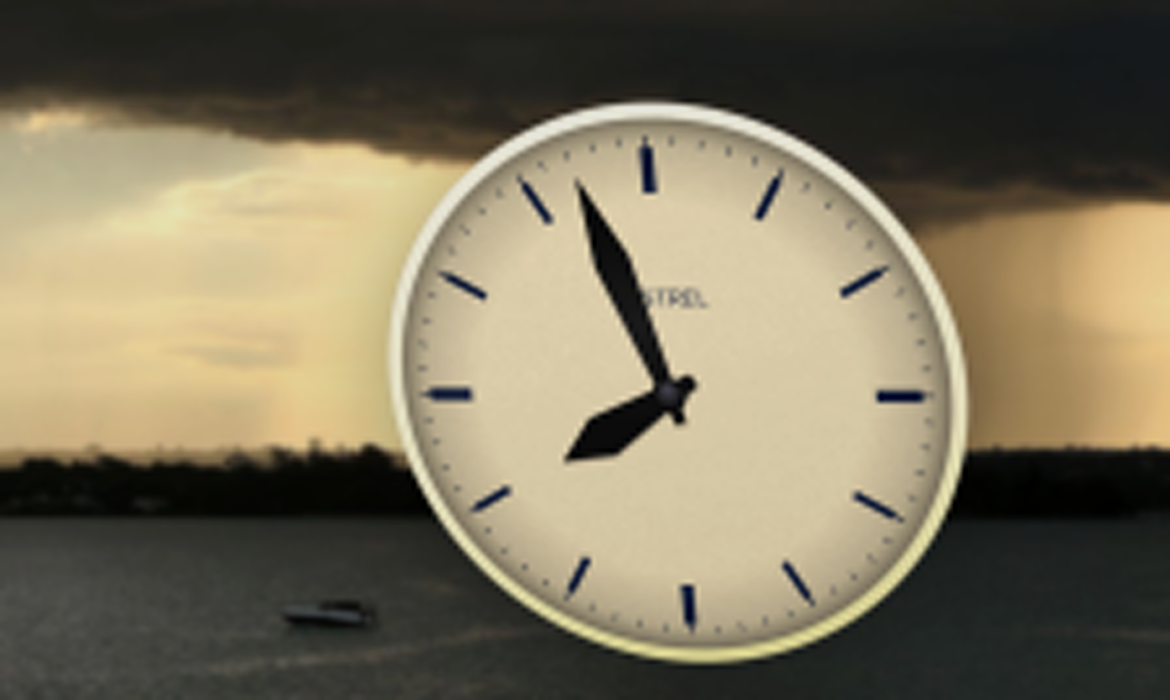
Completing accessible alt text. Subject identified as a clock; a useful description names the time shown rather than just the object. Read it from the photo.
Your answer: 7:57
